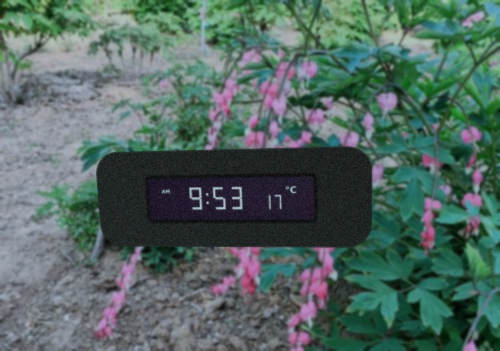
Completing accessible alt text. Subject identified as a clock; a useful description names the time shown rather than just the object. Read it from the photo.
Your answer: 9:53
